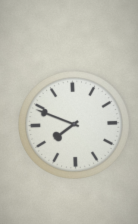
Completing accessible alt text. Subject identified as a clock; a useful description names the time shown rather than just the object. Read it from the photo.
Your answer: 7:49
